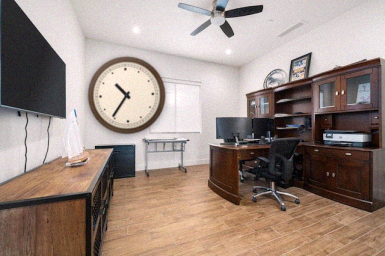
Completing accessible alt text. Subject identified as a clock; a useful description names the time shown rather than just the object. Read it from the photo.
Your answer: 10:36
